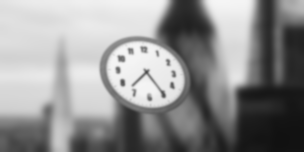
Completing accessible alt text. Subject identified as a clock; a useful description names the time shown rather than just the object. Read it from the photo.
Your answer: 7:25
